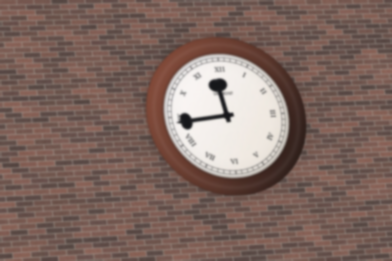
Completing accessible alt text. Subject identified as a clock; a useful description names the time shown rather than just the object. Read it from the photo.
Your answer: 11:44
